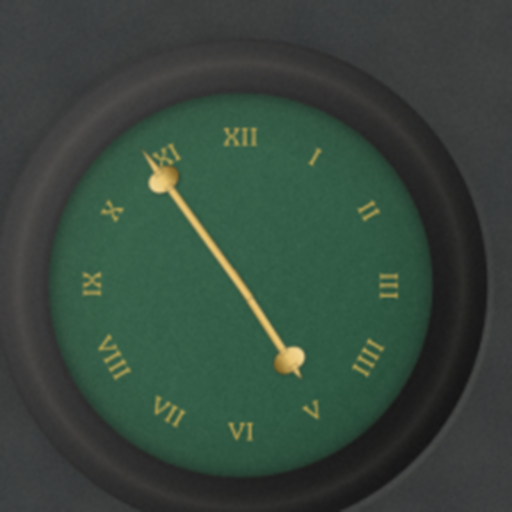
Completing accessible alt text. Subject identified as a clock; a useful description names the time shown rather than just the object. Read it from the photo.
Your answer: 4:54
